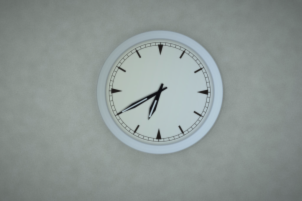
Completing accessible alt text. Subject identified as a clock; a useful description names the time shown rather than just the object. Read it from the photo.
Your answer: 6:40
